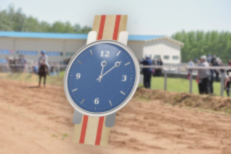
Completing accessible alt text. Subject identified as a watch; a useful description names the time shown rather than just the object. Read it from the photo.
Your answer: 12:08
